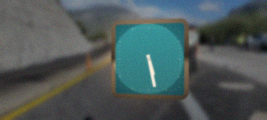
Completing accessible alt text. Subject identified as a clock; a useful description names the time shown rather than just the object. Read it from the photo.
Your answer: 5:28
